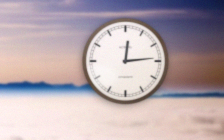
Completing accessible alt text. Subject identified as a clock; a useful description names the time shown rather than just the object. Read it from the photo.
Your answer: 12:14
